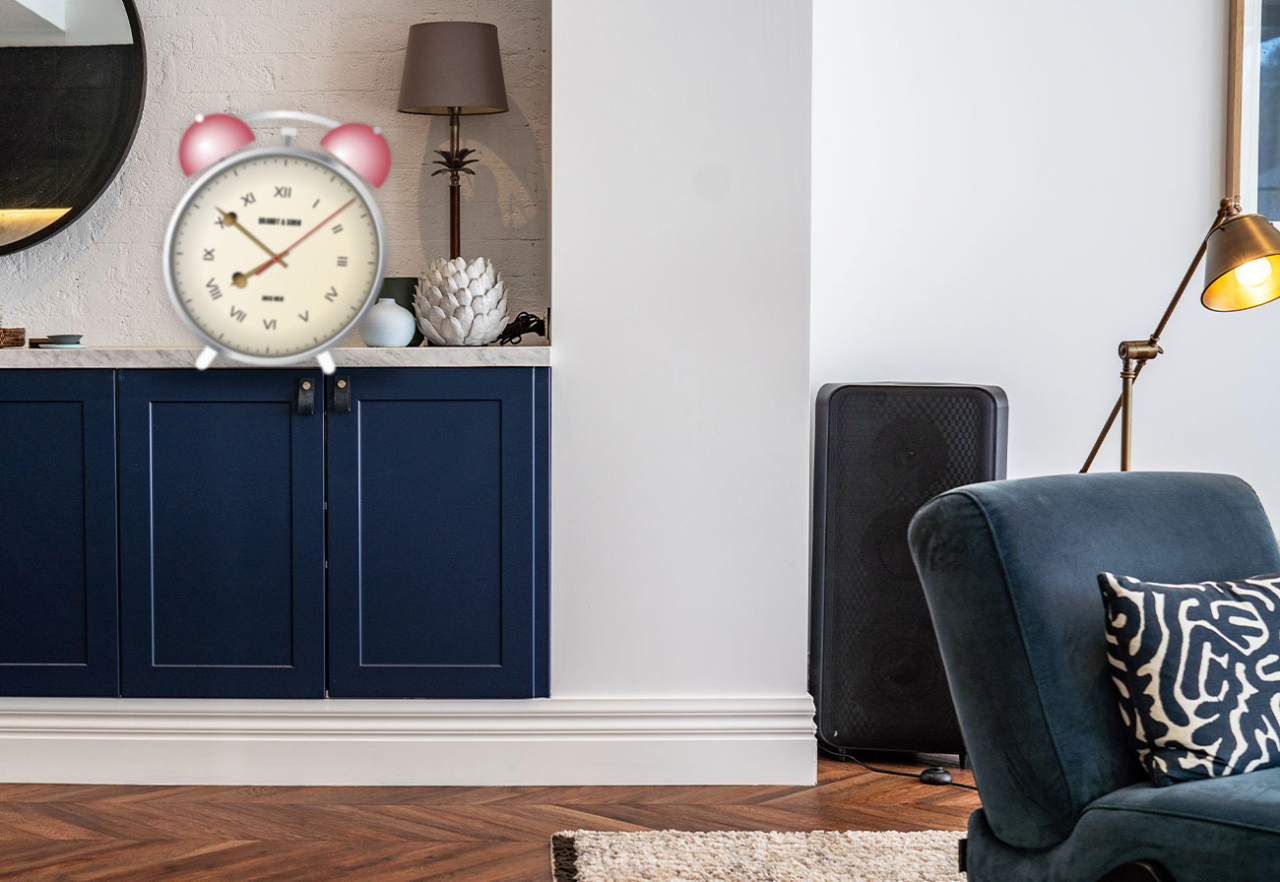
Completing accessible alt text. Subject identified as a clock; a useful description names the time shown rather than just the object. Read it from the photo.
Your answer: 7:51:08
